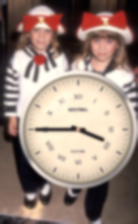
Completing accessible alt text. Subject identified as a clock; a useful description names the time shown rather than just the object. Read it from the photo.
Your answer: 3:45
